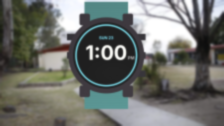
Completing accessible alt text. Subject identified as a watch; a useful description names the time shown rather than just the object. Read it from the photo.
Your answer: 1:00
